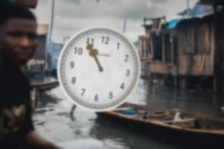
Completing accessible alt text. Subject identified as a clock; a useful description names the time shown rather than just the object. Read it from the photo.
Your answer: 10:54
